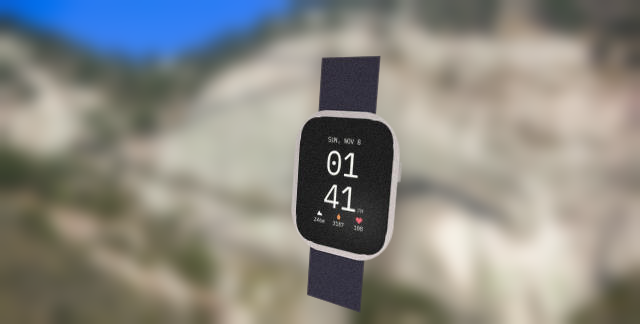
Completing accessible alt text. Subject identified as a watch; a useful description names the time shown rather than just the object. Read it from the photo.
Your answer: 1:41
